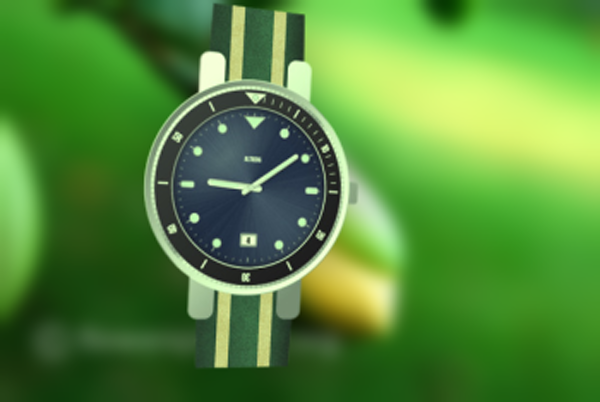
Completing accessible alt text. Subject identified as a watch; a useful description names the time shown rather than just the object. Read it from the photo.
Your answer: 9:09
